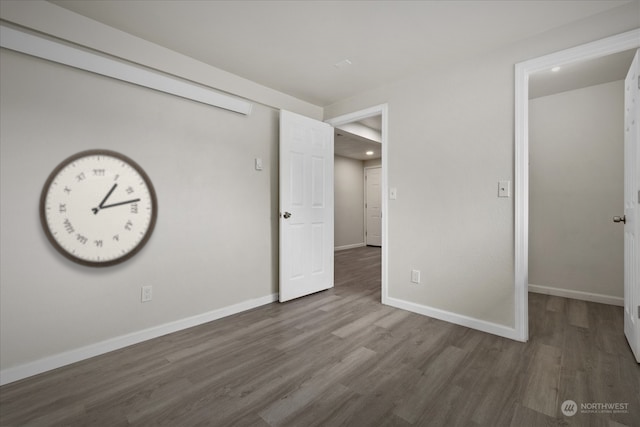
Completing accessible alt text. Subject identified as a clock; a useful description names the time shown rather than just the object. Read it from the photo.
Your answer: 1:13
